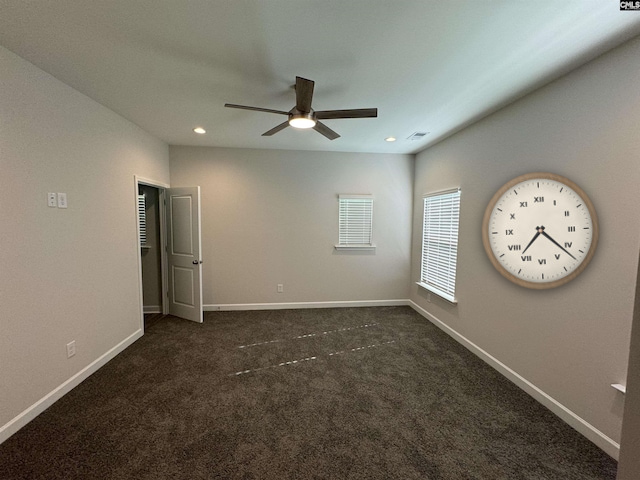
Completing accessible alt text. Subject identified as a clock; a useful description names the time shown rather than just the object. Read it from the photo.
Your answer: 7:22
